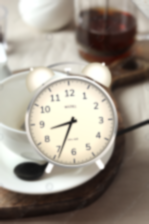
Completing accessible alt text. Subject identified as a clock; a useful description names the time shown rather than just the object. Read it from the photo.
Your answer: 8:34
